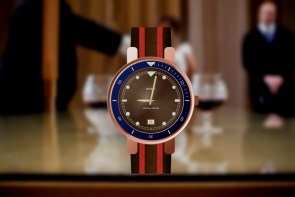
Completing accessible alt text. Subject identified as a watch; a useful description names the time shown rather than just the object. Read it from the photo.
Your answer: 9:02
